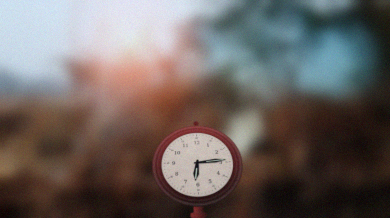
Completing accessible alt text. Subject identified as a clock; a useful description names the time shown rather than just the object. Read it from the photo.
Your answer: 6:14
